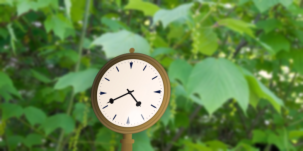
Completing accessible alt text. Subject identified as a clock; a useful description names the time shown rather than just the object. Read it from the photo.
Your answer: 4:41
